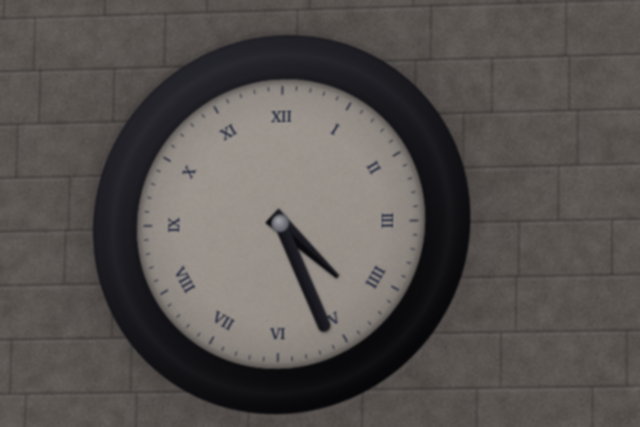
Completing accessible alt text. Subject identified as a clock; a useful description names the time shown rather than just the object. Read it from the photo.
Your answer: 4:26
